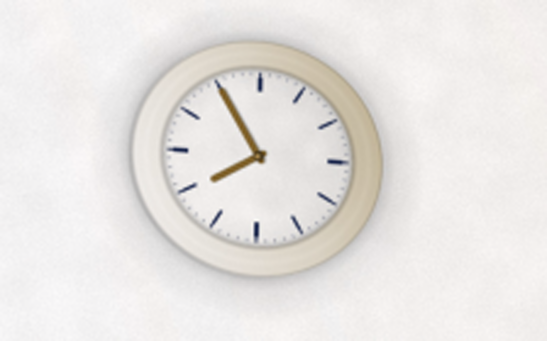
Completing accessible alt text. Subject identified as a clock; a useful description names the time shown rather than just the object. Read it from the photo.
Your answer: 7:55
